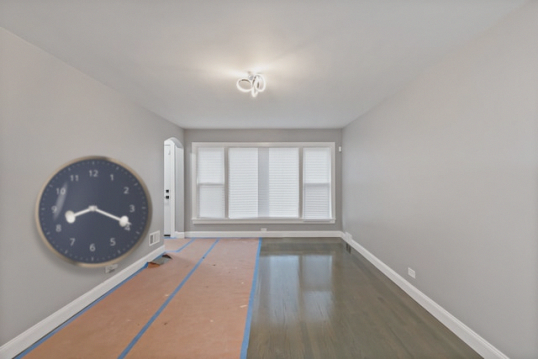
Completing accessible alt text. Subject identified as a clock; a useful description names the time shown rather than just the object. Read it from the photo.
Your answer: 8:19
